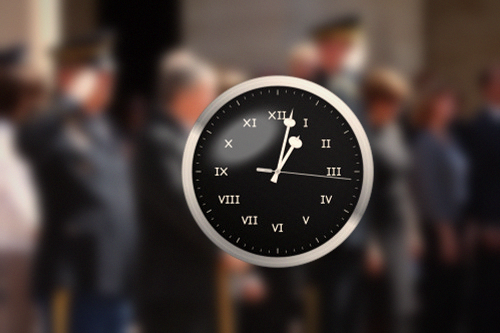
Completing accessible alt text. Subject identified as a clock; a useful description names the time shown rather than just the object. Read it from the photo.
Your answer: 1:02:16
